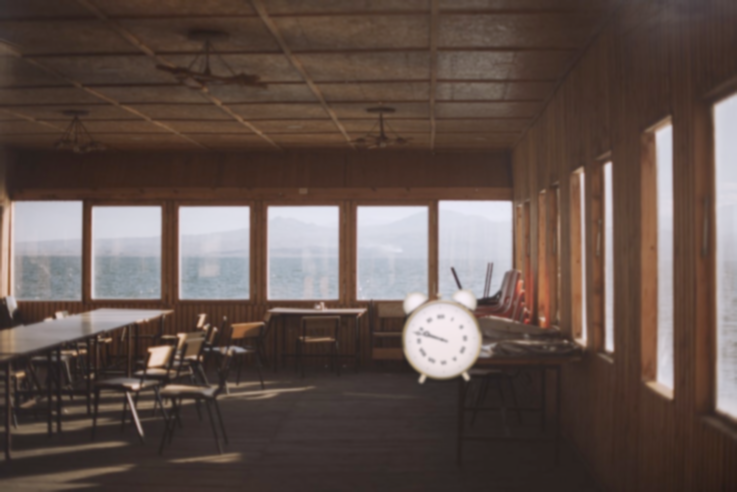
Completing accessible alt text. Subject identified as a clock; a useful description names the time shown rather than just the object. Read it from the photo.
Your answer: 9:48
